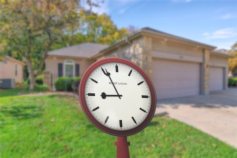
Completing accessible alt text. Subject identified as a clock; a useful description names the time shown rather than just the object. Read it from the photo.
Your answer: 8:56
